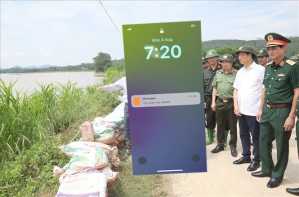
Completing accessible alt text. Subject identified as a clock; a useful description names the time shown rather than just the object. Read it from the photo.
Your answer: 7:20
